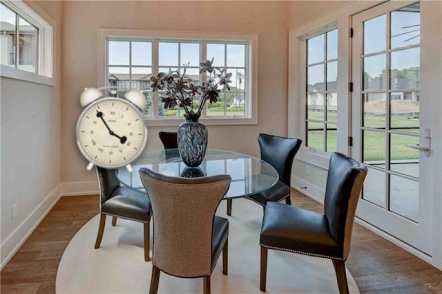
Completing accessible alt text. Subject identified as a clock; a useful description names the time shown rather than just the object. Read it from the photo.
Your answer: 3:54
